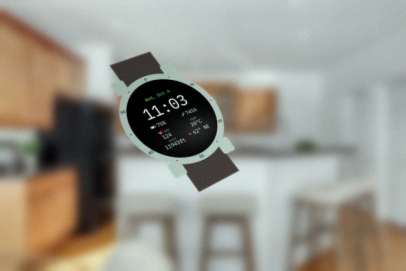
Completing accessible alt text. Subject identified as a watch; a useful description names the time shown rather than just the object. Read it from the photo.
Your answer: 11:03
